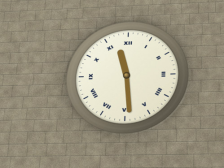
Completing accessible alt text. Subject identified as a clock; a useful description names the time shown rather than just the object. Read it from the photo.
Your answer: 11:29
